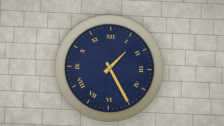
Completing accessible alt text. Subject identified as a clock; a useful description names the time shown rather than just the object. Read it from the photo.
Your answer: 1:25
